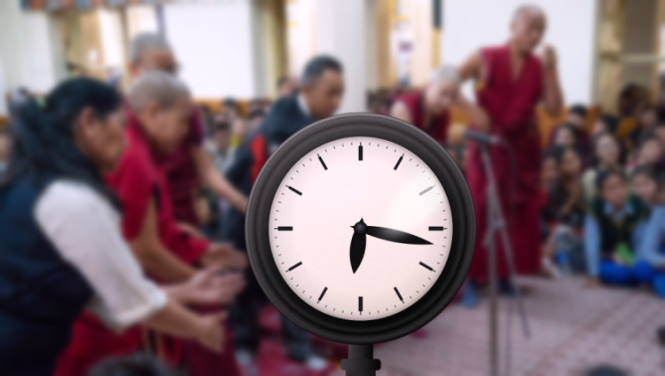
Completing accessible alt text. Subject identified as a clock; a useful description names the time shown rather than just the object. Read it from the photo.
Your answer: 6:17
